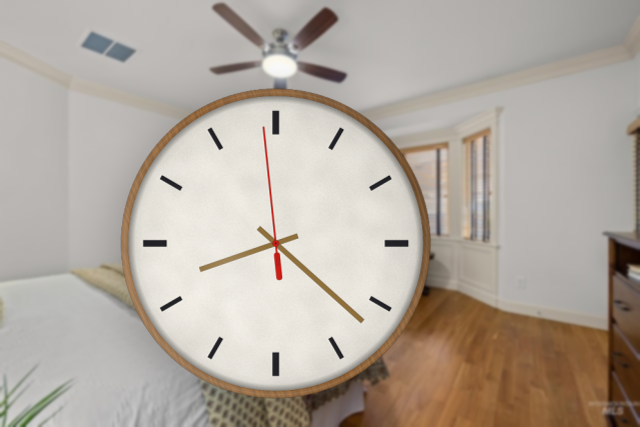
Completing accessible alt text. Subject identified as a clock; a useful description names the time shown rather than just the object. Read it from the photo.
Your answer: 8:21:59
